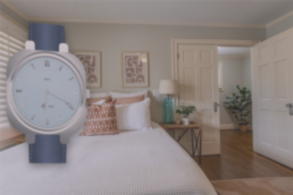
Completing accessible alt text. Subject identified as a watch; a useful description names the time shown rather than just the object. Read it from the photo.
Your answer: 6:19
